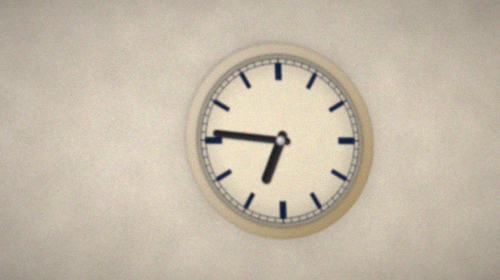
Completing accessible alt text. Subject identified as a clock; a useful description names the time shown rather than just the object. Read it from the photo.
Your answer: 6:46
